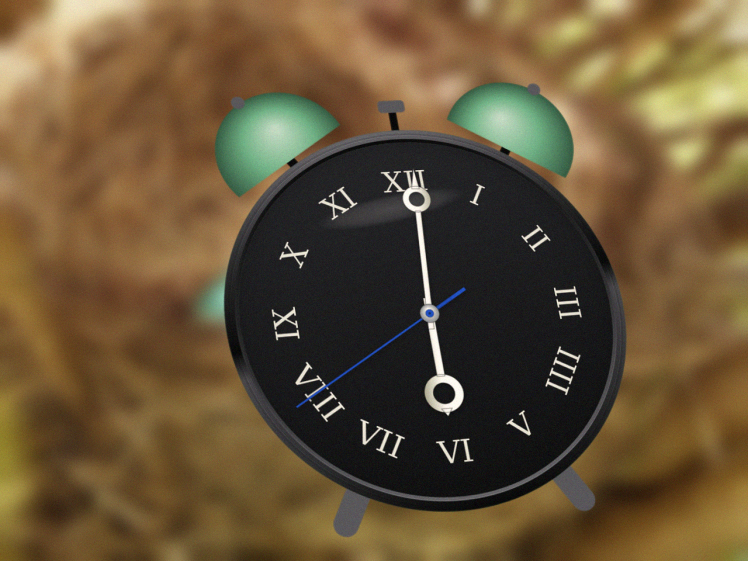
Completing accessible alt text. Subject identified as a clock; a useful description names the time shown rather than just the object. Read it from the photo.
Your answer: 6:00:40
